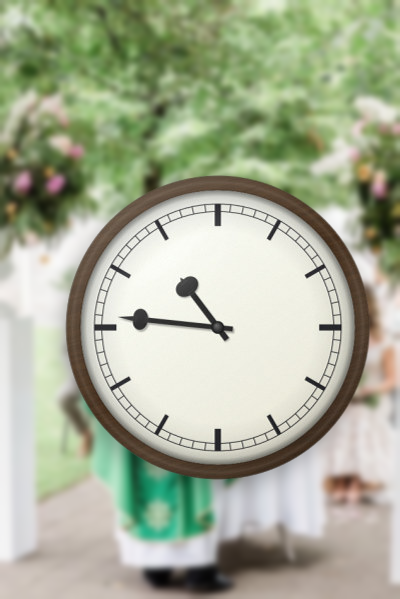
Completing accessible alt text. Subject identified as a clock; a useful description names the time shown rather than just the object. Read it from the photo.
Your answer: 10:46
